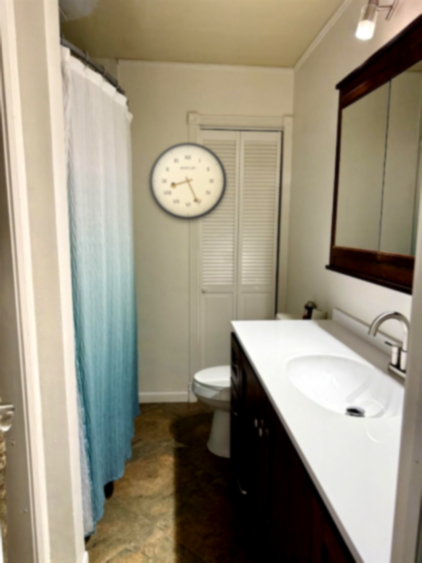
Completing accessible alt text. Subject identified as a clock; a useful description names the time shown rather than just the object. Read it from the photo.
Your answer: 8:26
